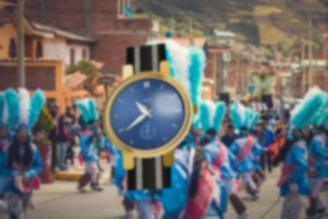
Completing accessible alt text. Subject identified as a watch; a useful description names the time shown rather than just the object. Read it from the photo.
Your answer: 10:39
